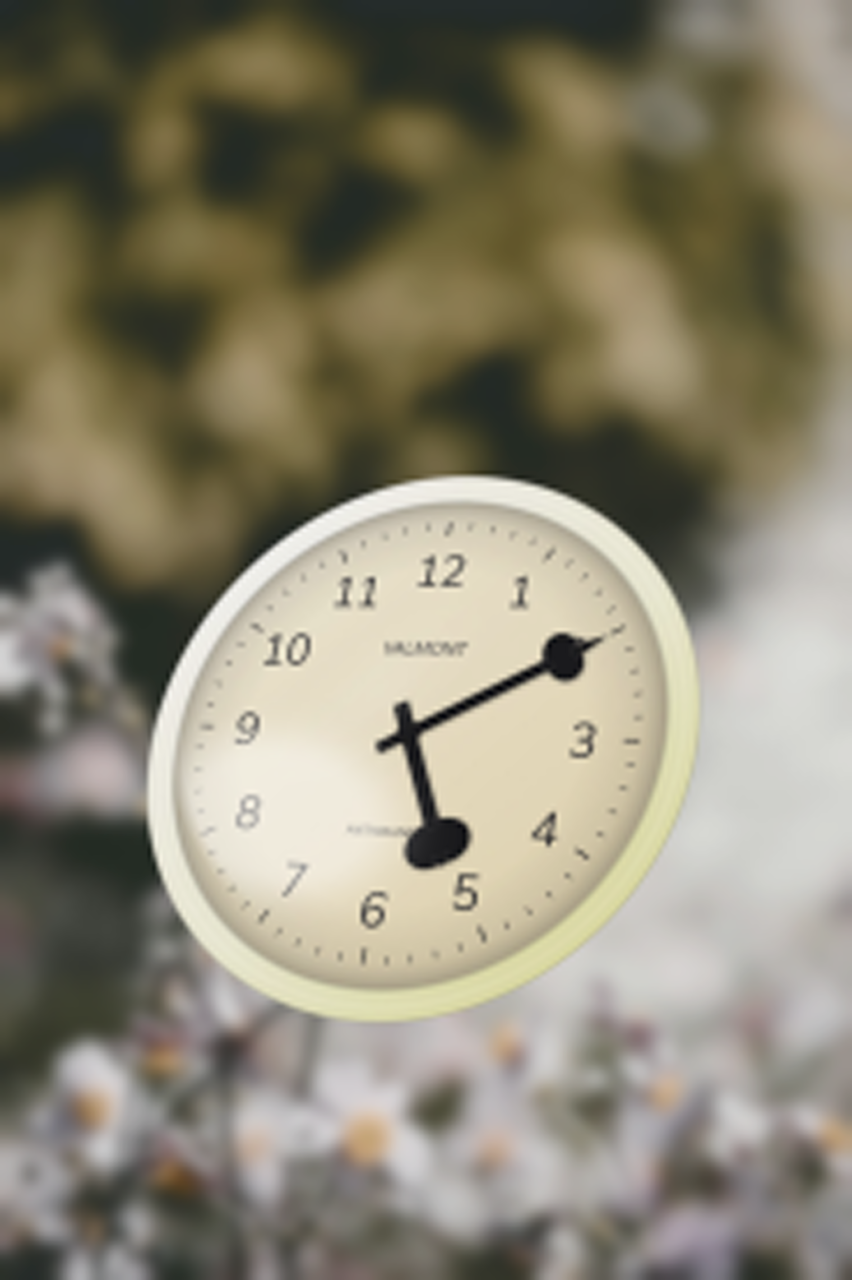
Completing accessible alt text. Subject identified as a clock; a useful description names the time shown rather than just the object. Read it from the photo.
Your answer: 5:10
